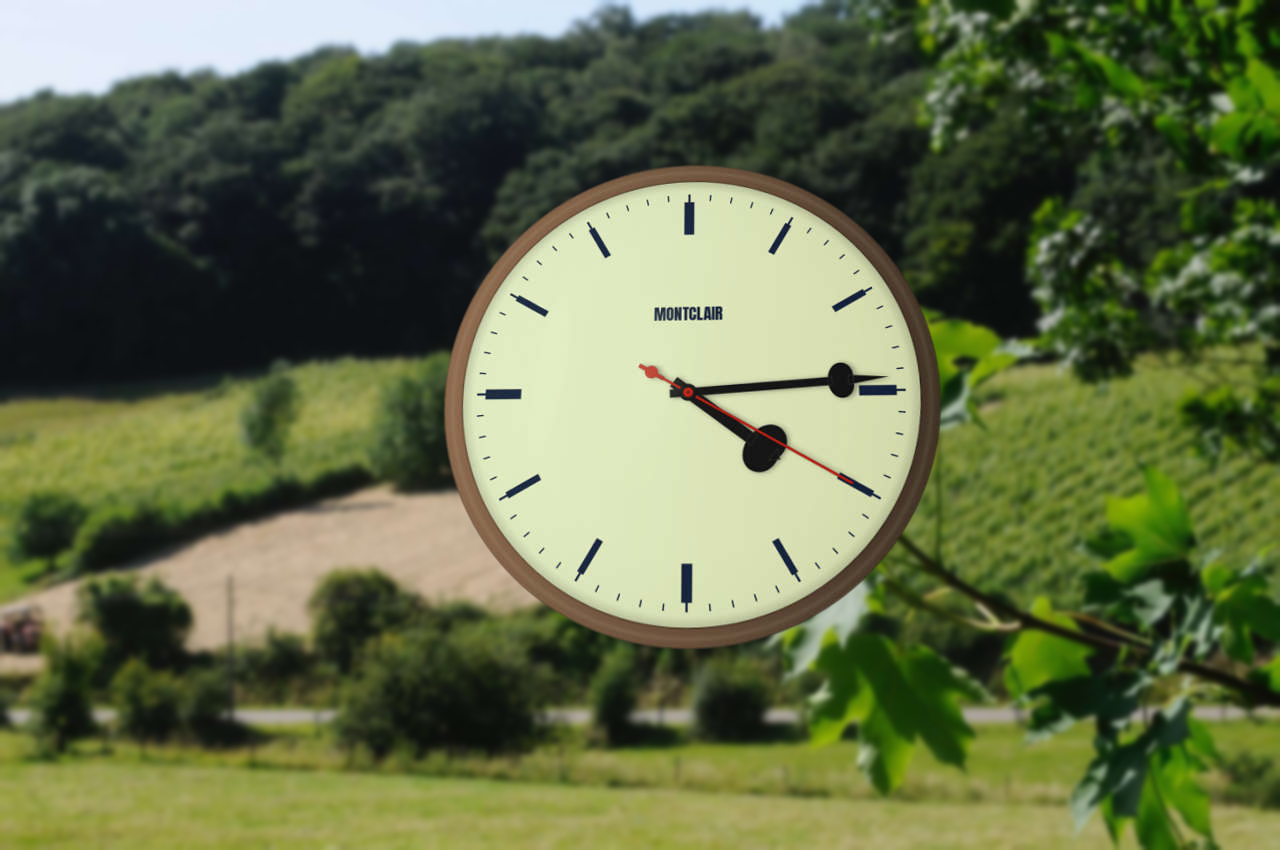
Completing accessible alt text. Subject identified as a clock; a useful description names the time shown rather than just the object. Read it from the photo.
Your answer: 4:14:20
